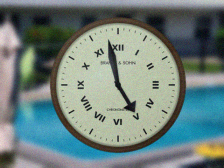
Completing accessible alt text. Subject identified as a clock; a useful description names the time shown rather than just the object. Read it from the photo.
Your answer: 4:58
